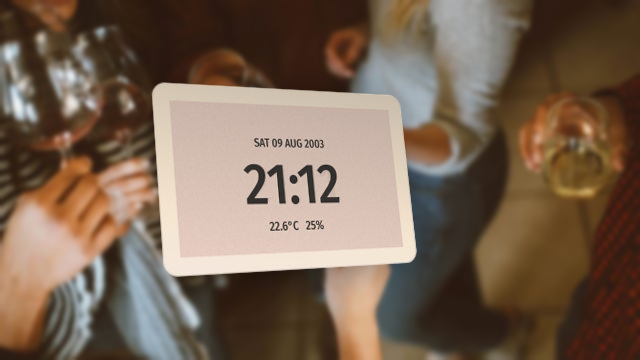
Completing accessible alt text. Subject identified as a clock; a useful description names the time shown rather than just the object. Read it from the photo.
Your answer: 21:12
